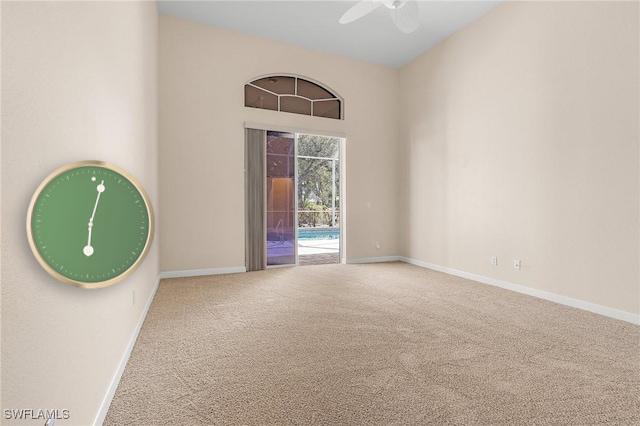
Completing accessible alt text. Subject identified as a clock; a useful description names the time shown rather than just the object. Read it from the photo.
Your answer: 6:02
